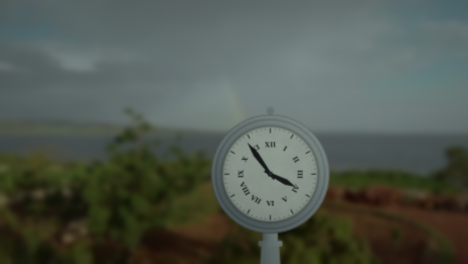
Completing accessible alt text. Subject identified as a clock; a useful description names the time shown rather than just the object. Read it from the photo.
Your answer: 3:54
